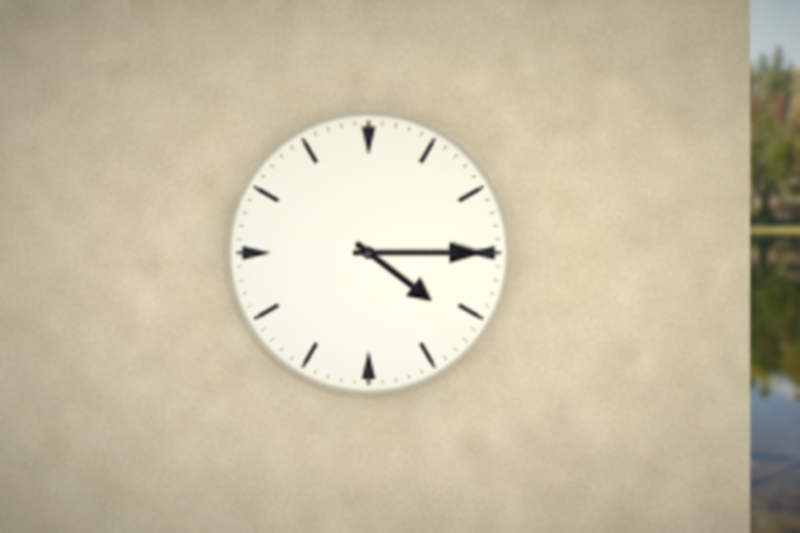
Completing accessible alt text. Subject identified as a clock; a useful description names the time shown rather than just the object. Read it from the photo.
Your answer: 4:15
